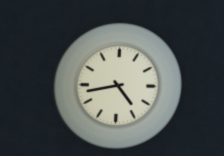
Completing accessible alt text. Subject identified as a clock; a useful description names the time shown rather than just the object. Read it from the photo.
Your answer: 4:43
